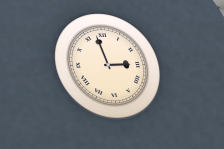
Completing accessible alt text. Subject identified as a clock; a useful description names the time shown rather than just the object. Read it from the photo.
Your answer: 2:58
